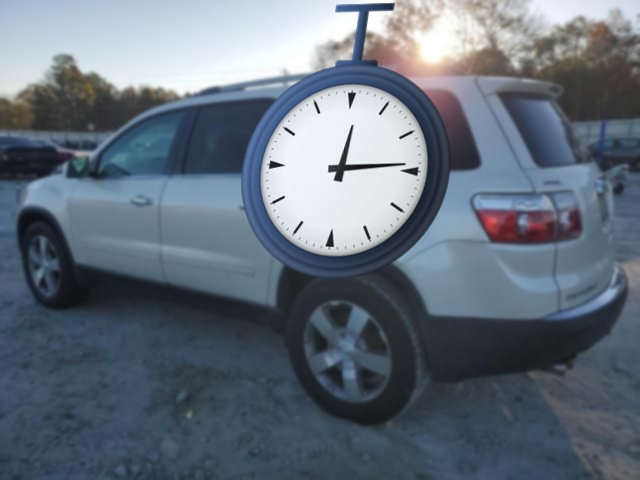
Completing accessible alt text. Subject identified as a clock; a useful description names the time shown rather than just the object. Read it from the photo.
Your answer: 12:14
